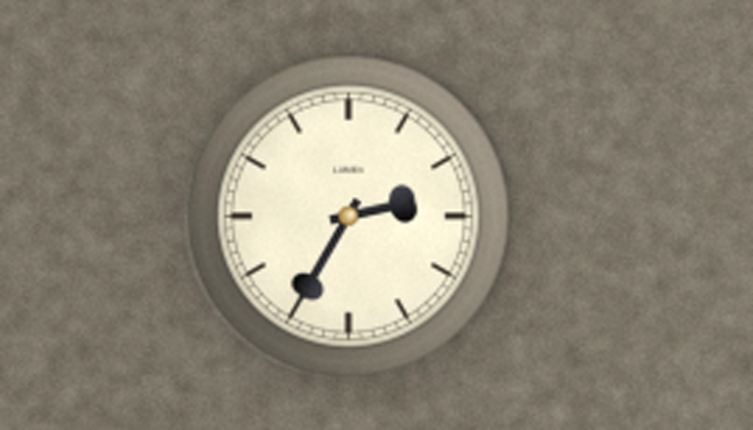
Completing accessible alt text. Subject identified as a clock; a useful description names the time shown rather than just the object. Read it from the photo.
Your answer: 2:35
